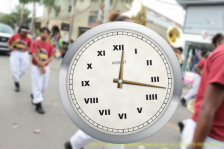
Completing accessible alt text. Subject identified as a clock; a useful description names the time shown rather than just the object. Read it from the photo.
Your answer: 12:17
